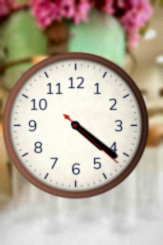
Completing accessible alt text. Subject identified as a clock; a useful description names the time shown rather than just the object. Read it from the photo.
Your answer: 4:21:22
